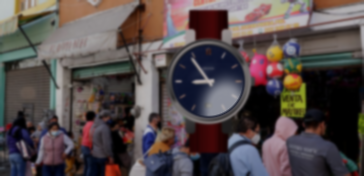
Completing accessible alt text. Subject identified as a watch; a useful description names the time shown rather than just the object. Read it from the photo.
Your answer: 8:54
